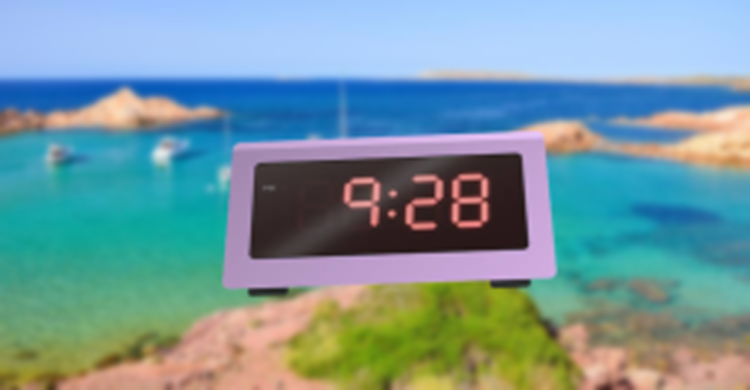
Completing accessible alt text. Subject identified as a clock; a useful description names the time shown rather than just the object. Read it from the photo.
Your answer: 9:28
